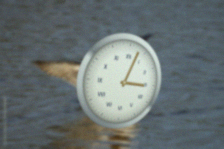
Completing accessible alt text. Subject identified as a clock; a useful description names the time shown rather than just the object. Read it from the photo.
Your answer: 3:03
